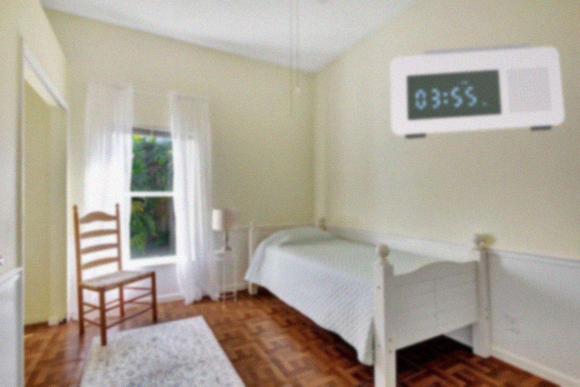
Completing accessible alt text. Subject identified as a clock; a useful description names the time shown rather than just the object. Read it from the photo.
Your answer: 3:55
